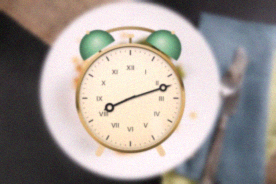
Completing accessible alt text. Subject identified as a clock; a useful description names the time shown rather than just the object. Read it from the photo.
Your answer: 8:12
